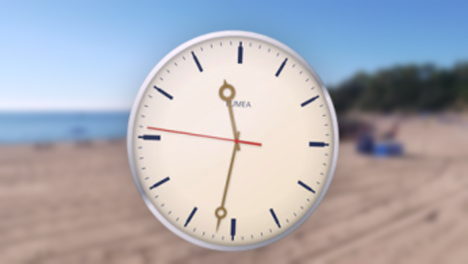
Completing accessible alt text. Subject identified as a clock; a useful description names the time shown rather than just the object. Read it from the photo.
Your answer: 11:31:46
